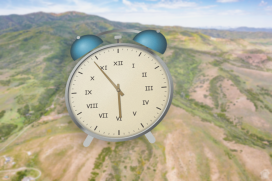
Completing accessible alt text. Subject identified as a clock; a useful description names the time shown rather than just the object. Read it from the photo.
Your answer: 5:54
